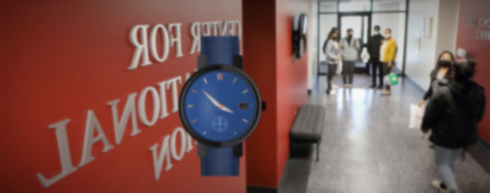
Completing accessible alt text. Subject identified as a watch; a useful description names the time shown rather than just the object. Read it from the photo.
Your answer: 3:52
